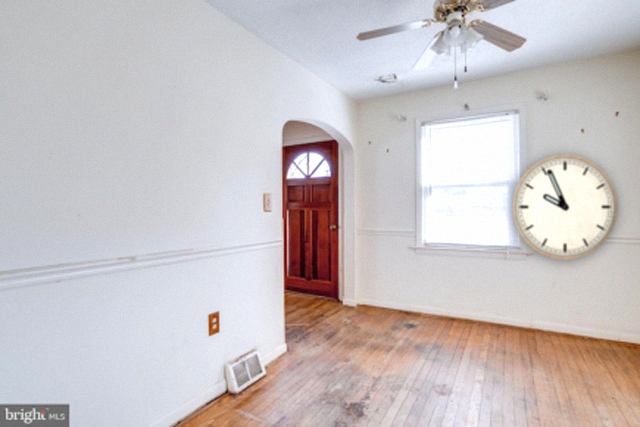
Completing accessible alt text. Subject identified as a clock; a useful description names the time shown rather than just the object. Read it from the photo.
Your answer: 9:56
